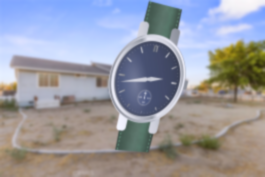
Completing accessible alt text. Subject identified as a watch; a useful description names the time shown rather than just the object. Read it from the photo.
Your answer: 2:43
